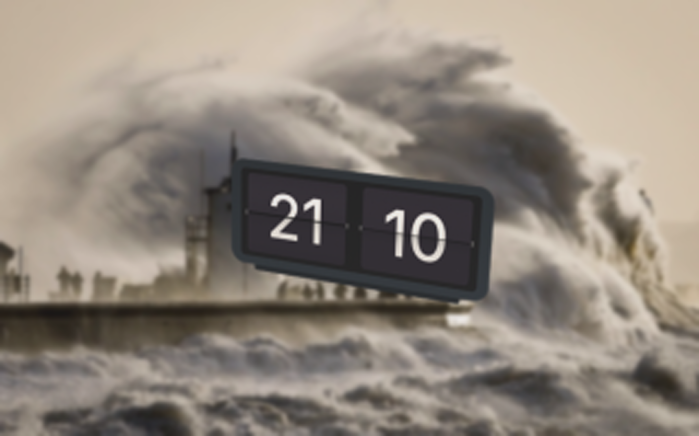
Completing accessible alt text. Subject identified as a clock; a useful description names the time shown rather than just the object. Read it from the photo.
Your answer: 21:10
